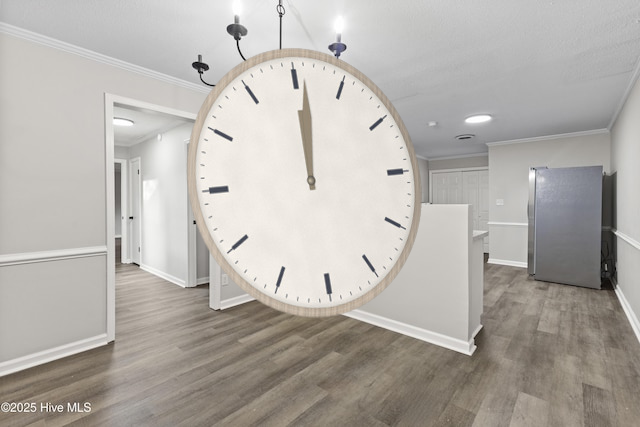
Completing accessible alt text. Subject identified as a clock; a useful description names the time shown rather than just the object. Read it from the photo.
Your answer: 12:01
